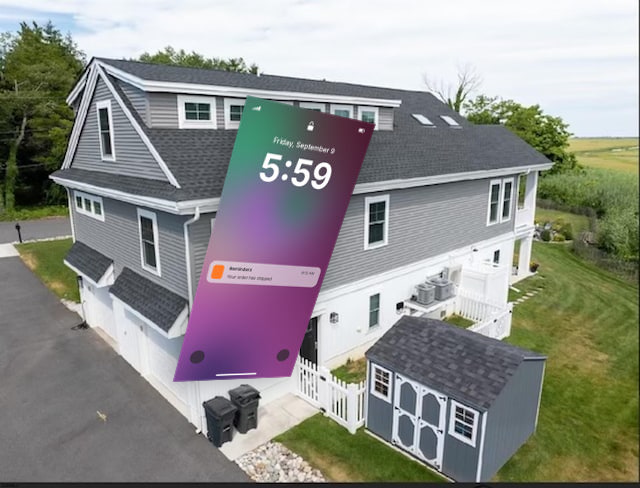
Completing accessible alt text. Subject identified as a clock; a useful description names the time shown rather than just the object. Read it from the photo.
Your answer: 5:59
